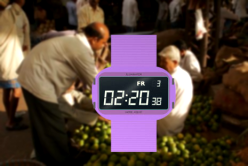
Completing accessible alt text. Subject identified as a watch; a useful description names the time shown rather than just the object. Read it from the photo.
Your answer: 2:20:38
